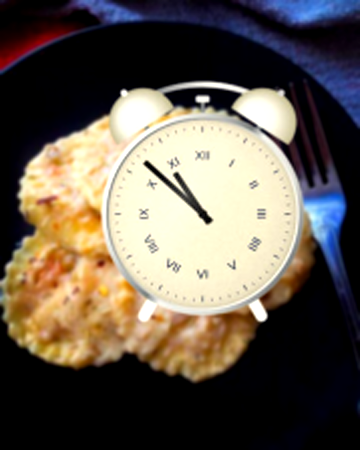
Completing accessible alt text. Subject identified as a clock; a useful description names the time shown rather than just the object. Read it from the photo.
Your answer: 10:52
